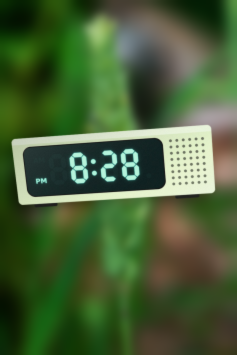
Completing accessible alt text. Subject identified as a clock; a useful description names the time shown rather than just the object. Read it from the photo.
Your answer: 8:28
